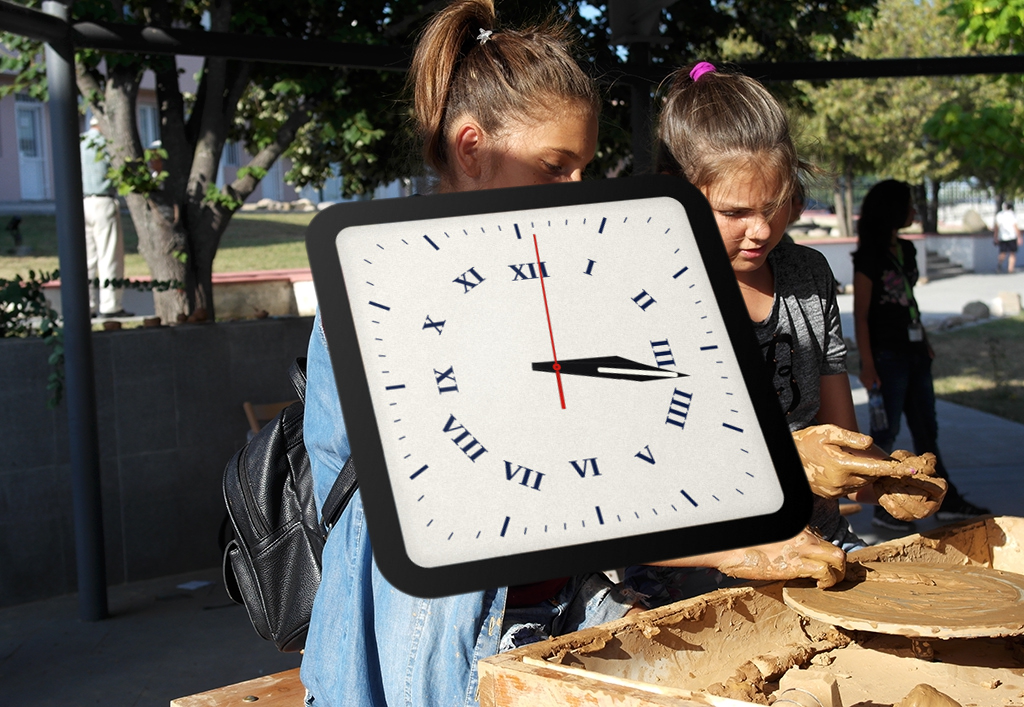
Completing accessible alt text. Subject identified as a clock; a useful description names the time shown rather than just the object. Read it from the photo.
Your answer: 3:17:01
